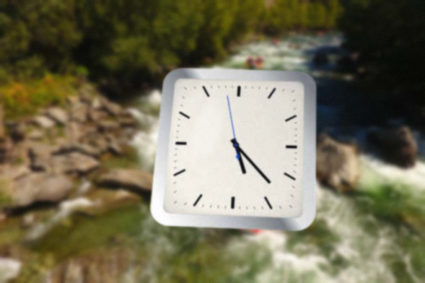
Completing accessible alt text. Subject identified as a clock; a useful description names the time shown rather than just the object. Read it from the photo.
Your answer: 5:22:58
